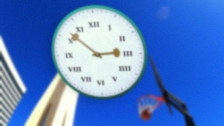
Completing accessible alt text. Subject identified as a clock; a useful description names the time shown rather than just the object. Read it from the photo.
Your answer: 2:52
